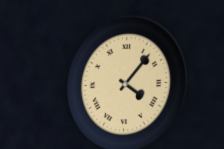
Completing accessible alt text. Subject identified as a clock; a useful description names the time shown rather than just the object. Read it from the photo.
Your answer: 4:07
